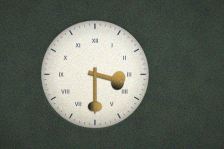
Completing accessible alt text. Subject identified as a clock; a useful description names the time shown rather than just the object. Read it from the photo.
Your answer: 3:30
